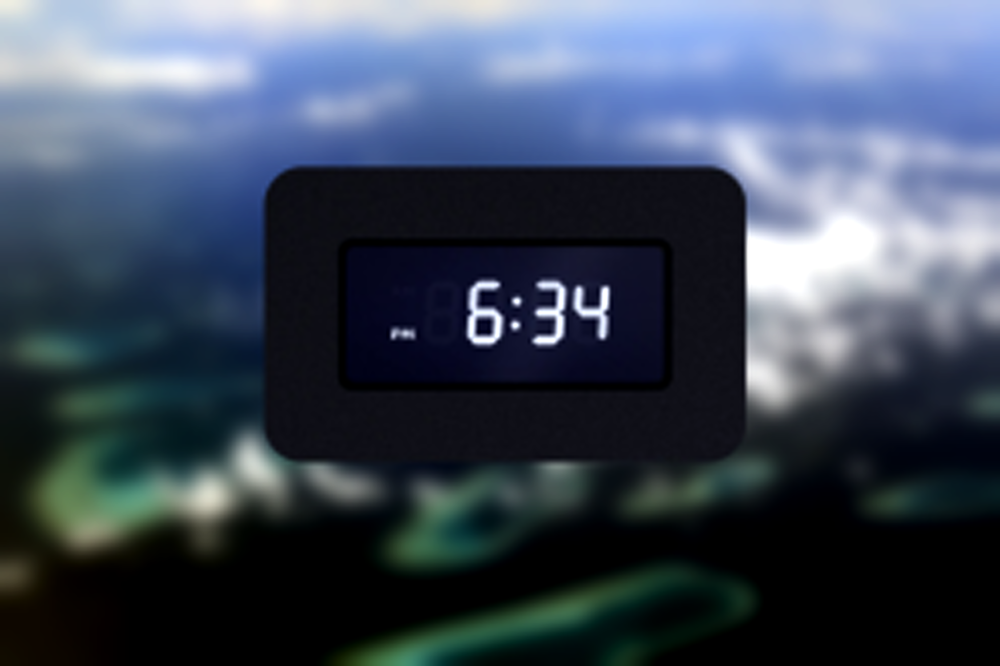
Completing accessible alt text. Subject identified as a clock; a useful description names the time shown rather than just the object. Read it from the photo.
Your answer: 6:34
